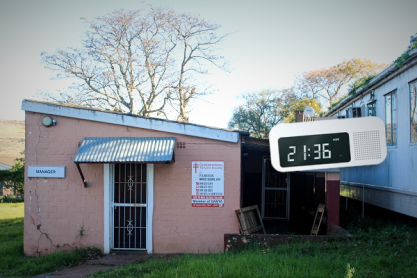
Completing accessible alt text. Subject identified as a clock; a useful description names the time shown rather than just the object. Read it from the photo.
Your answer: 21:36
